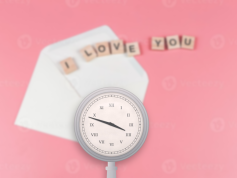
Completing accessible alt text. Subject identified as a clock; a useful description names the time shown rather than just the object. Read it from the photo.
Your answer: 3:48
